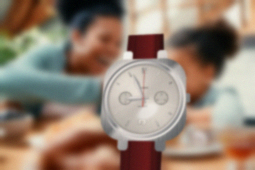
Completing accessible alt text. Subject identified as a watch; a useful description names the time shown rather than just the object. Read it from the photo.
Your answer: 8:56
